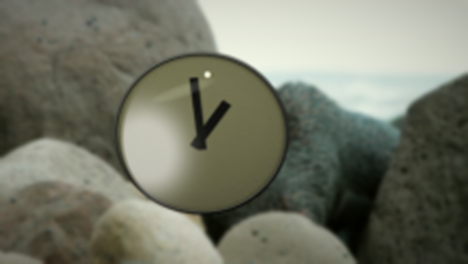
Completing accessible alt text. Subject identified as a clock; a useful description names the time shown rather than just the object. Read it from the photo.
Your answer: 12:58
